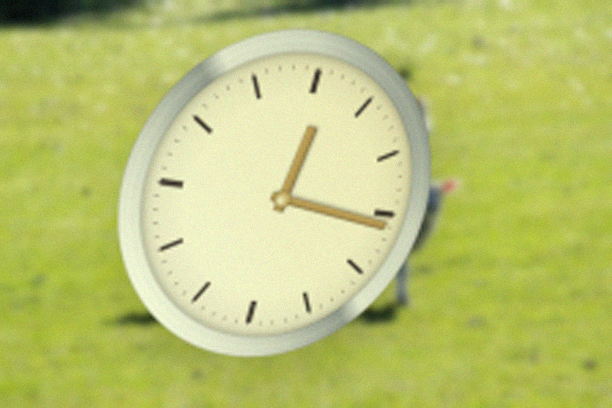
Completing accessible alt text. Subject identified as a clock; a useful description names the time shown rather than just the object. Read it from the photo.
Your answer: 12:16
